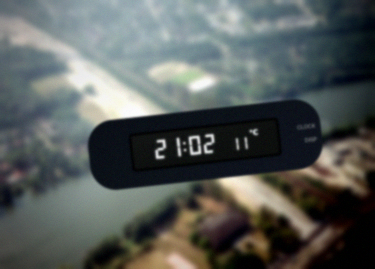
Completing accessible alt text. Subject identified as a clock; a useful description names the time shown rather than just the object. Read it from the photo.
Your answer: 21:02
